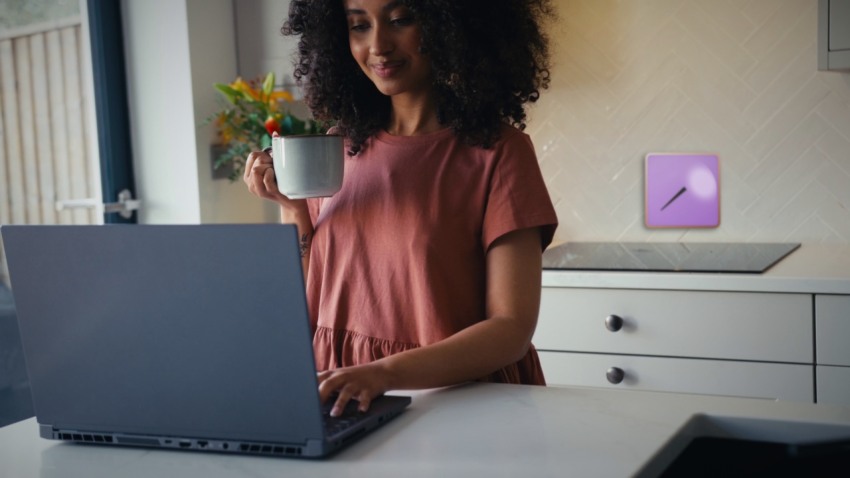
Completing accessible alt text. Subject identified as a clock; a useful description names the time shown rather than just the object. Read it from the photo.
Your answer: 7:38
